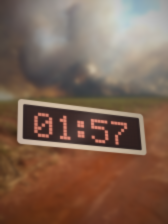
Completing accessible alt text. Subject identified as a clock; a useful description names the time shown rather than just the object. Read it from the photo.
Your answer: 1:57
